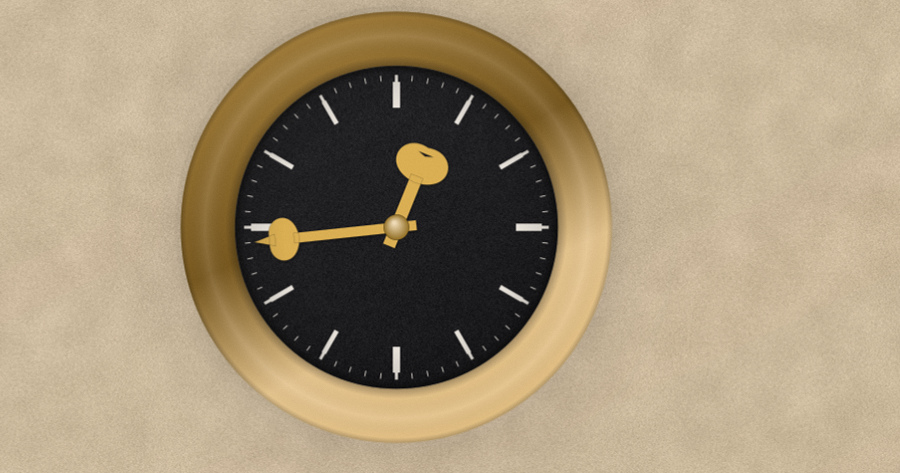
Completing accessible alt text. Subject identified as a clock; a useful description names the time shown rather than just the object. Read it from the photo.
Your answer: 12:44
